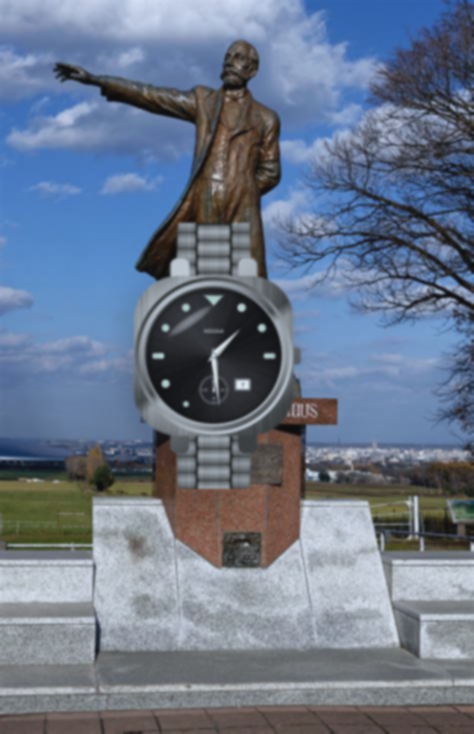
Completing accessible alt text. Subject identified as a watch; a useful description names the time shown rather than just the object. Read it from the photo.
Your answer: 1:29
